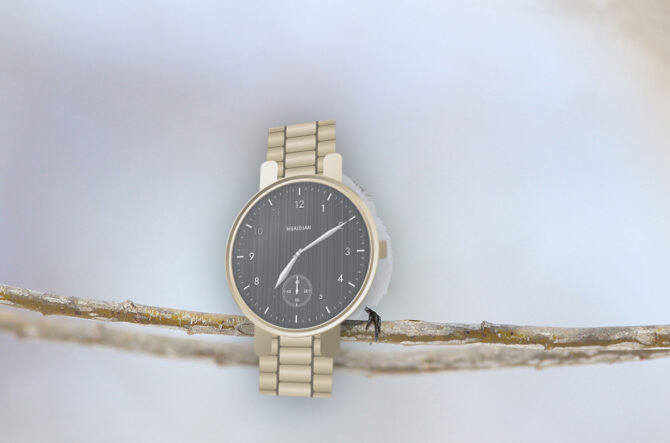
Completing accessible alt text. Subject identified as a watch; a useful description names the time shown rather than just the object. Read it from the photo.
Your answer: 7:10
